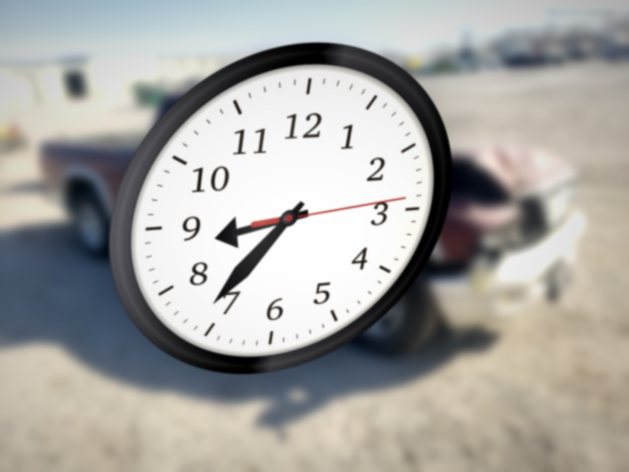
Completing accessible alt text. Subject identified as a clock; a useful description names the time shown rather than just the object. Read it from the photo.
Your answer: 8:36:14
